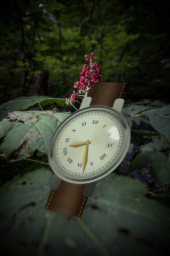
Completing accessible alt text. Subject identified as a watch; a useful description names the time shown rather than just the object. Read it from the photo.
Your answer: 8:28
